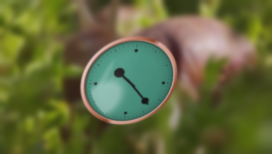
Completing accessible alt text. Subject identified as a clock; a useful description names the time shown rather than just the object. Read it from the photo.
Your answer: 10:23
